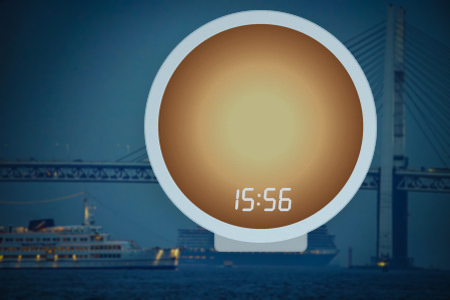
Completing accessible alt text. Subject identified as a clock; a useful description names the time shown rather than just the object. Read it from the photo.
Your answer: 15:56
